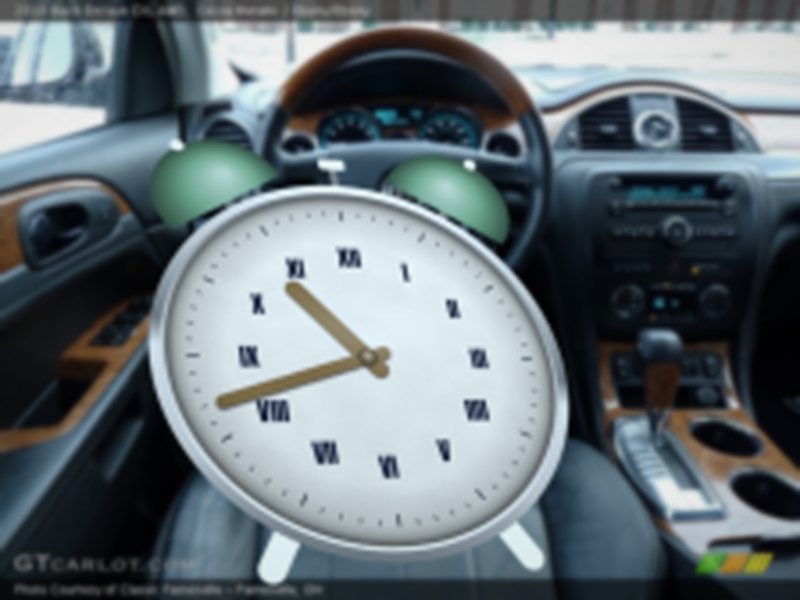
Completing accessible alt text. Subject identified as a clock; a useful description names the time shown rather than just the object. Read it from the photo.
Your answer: 10:42
